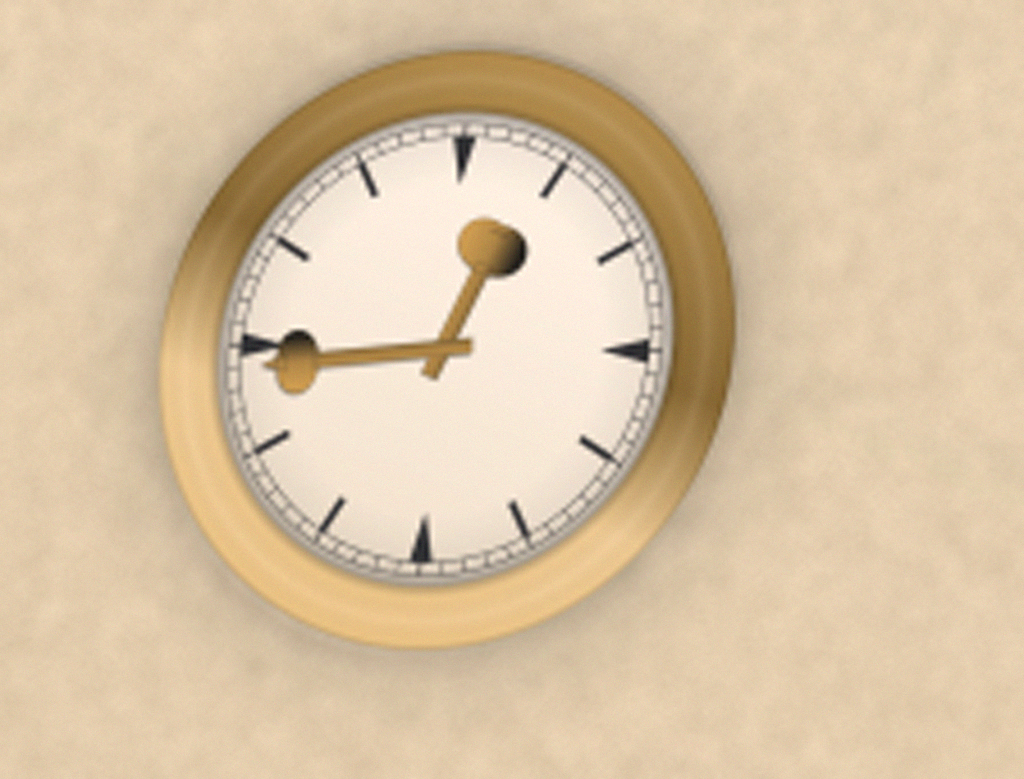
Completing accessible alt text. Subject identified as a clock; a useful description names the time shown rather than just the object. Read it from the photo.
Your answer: 12:44
